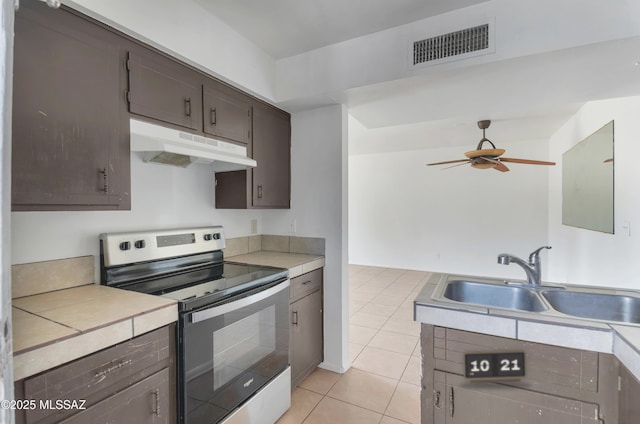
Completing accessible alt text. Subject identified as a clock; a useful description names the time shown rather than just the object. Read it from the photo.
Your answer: 10:21
